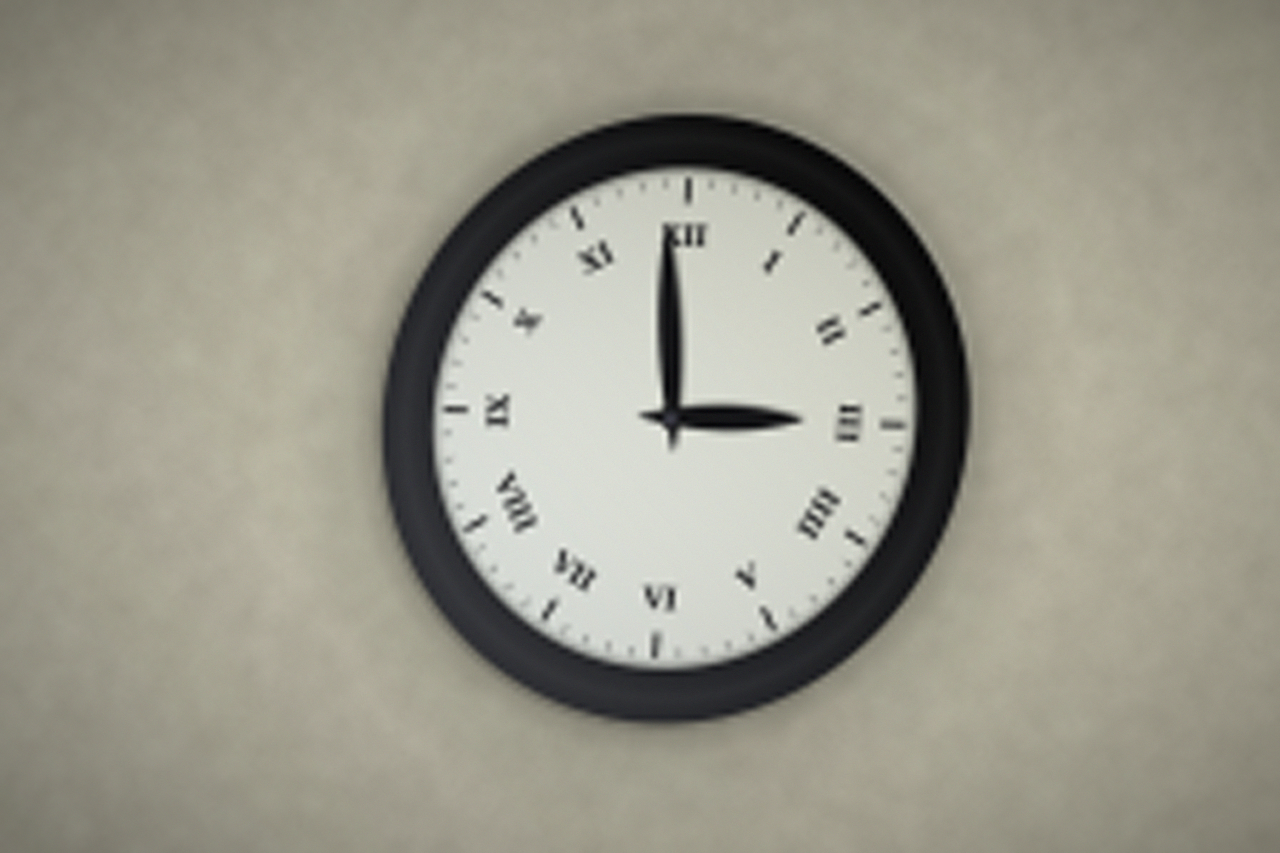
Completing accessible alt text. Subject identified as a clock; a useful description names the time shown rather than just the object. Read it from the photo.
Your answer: 2:59
